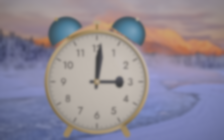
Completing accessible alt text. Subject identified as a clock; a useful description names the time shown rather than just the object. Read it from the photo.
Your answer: 3:01
